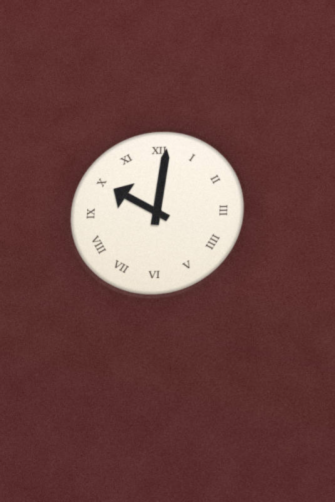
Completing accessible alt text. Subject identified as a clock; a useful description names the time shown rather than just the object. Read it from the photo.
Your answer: 10:01
